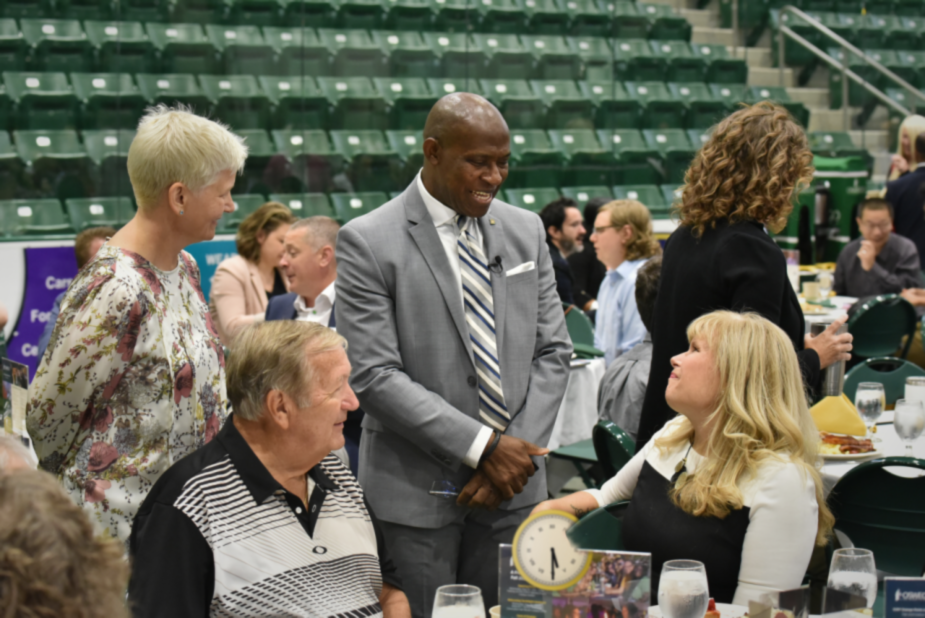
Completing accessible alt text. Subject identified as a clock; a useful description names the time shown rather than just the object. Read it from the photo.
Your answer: 5:30
